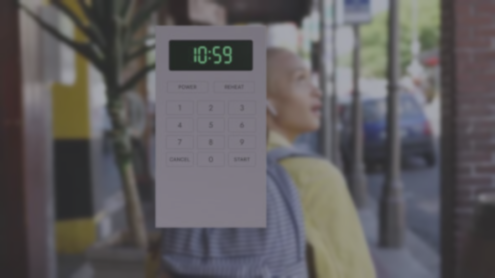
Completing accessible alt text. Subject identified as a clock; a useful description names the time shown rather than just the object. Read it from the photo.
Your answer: 10:59
